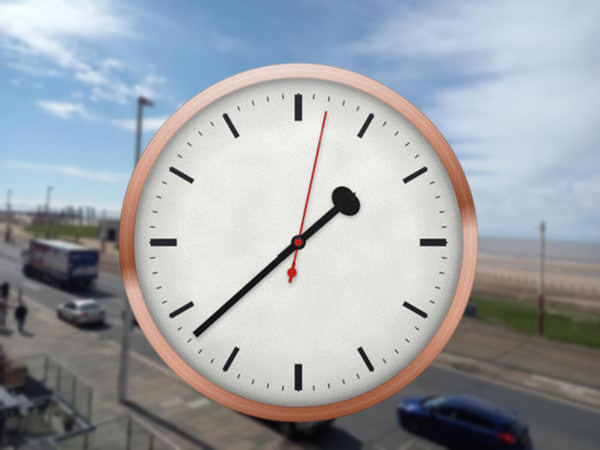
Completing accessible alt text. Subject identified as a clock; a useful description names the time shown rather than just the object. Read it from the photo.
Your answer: 1:38:02
